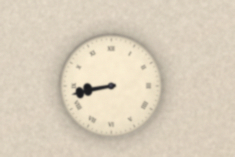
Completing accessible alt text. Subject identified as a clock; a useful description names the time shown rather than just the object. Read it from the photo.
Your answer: 8:43
